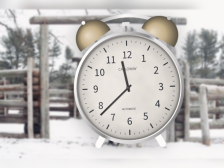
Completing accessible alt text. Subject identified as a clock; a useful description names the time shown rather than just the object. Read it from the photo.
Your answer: 11:38
